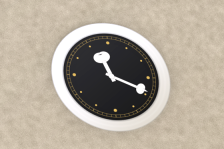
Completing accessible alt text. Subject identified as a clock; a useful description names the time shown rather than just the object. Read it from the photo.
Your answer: 11:19
